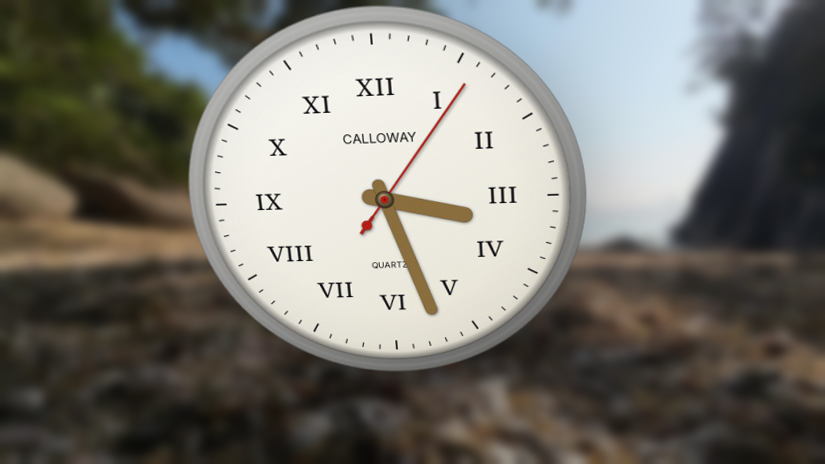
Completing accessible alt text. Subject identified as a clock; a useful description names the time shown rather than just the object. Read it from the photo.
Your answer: 3:27:06
